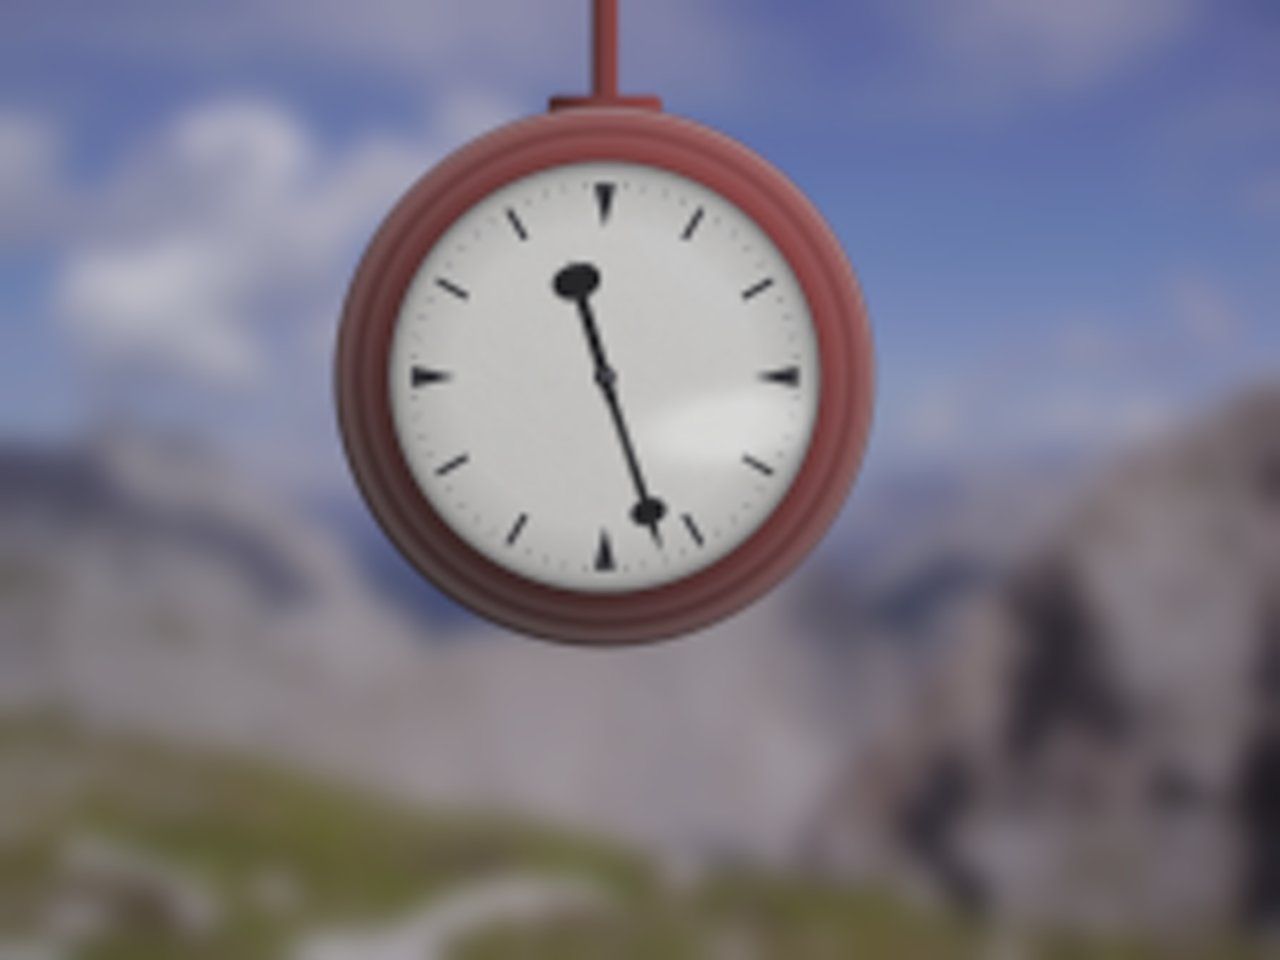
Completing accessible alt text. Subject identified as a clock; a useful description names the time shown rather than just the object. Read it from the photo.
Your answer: 11:27
